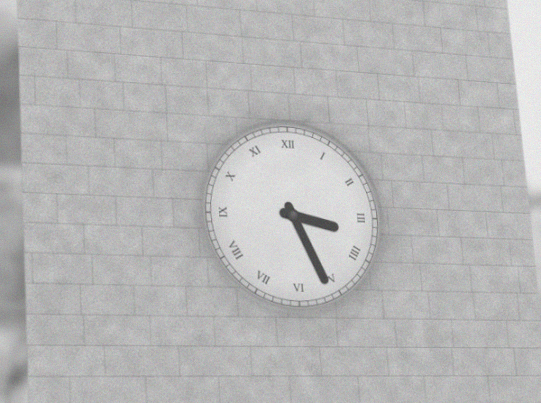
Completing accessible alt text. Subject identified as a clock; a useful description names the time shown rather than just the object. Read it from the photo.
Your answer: 3:26
